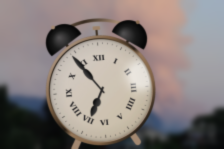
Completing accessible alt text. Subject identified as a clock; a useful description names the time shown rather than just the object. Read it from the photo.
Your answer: 6:54
